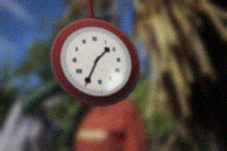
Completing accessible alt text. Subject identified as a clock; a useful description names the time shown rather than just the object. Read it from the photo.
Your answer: 1:35
